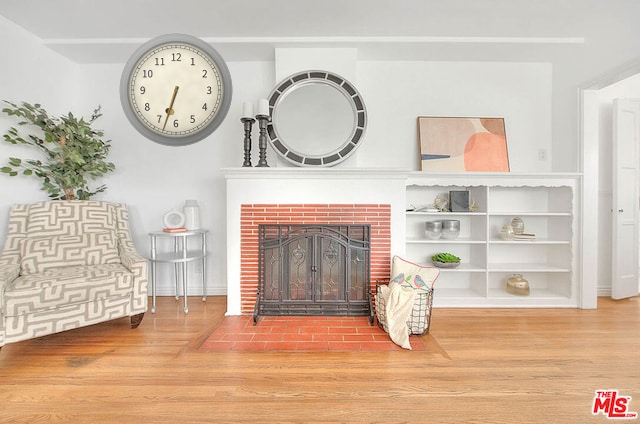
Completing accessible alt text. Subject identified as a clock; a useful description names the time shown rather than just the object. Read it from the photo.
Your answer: 6:33
